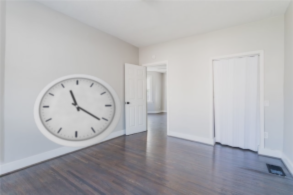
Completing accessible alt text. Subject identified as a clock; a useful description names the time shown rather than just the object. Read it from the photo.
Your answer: 11:21
